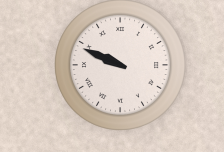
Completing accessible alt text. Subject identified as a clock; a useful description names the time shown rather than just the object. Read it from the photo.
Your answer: 9:49
